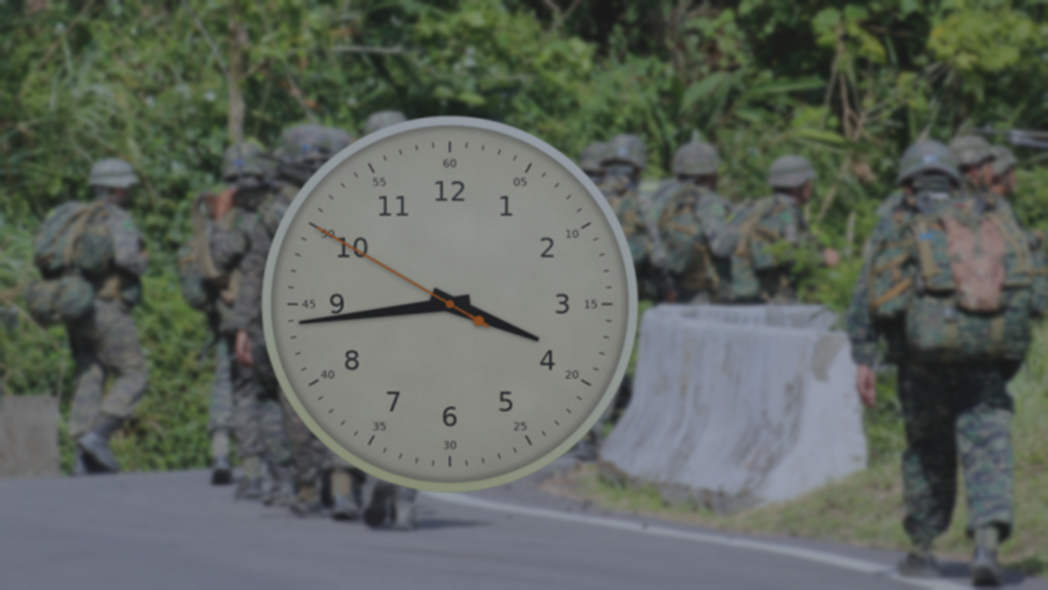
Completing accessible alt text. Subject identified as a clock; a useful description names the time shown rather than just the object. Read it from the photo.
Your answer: 3:43:50
